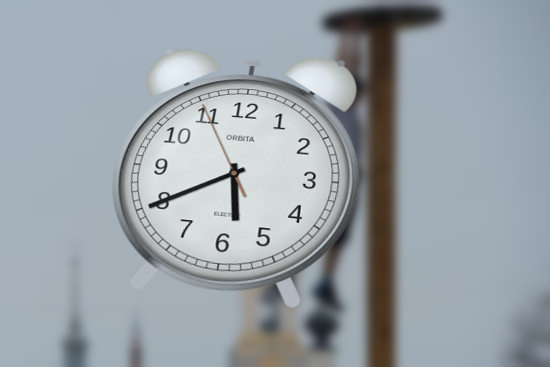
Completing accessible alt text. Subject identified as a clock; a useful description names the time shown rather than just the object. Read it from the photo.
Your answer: 5:39:55
